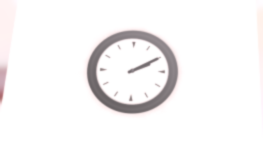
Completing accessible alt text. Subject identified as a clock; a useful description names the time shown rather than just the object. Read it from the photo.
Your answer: 2:10
